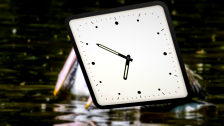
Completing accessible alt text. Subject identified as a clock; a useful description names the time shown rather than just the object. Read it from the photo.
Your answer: 6:51
